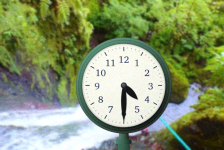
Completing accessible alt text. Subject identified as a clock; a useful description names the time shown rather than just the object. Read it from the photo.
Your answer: 4:30
